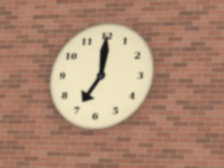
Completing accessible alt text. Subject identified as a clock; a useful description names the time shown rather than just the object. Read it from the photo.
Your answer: 7:00
